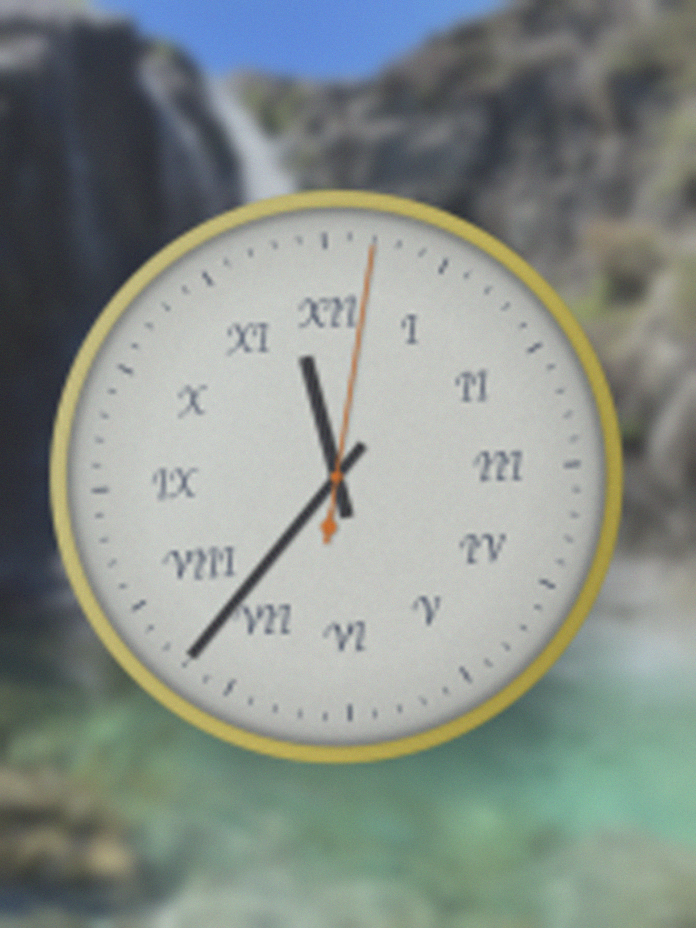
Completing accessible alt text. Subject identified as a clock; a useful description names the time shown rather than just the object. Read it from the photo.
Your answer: 11:37:02
